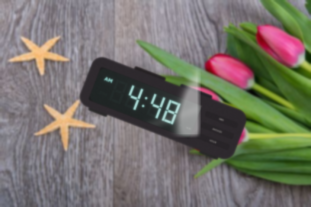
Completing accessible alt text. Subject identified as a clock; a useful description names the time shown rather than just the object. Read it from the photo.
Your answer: 4:48
